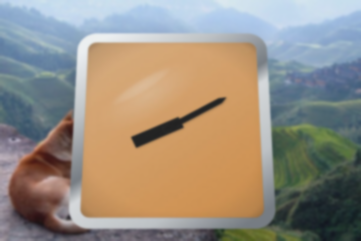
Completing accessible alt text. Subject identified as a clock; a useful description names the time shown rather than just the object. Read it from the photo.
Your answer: 8:10
